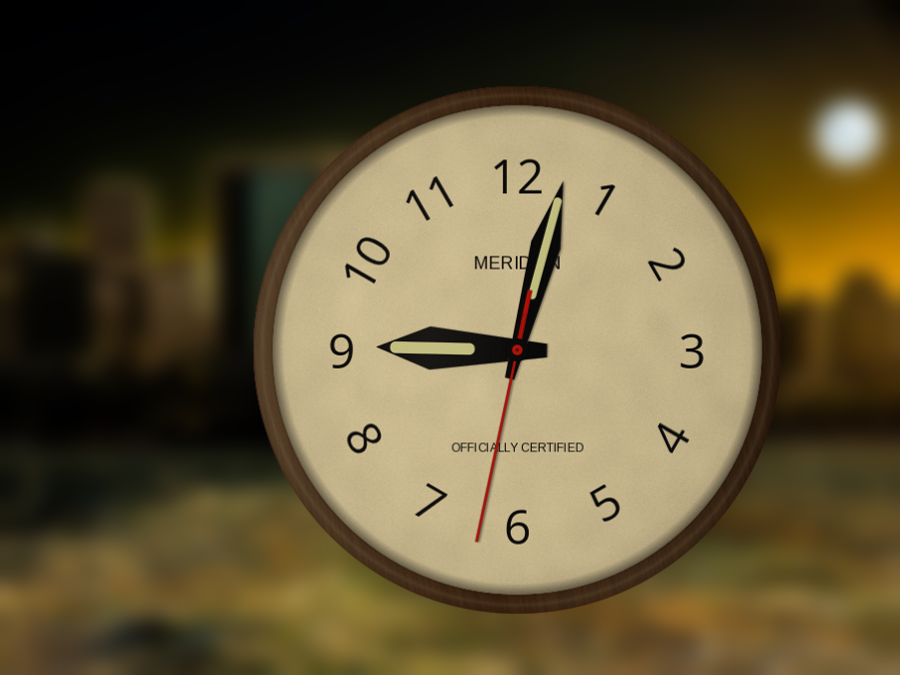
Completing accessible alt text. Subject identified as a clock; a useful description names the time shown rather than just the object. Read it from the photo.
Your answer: 9:02:32
